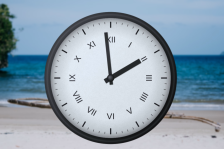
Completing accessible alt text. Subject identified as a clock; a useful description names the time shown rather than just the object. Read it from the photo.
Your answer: 1:59
